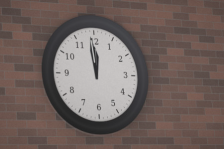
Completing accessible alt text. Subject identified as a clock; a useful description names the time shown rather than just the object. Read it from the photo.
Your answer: 11:59
